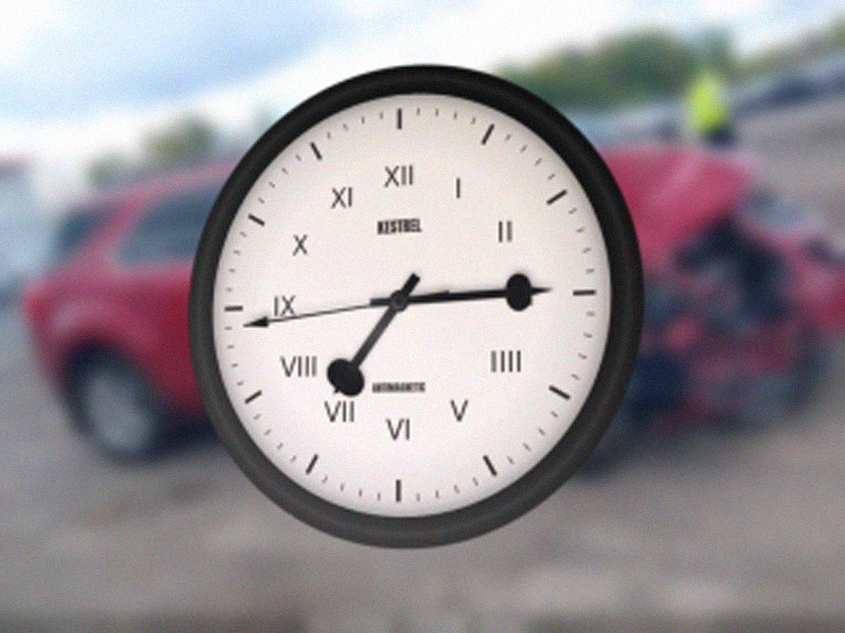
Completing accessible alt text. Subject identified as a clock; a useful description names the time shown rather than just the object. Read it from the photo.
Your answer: 7:14:44
